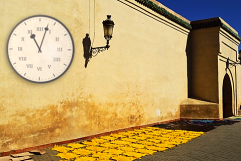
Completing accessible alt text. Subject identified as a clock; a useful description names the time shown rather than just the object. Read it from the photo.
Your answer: 11:03
